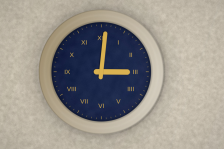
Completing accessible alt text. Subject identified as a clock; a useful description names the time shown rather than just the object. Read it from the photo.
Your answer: 3:01
